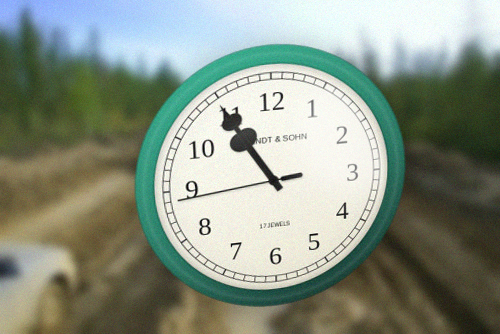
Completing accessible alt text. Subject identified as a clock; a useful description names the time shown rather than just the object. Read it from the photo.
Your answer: 10:54:44
